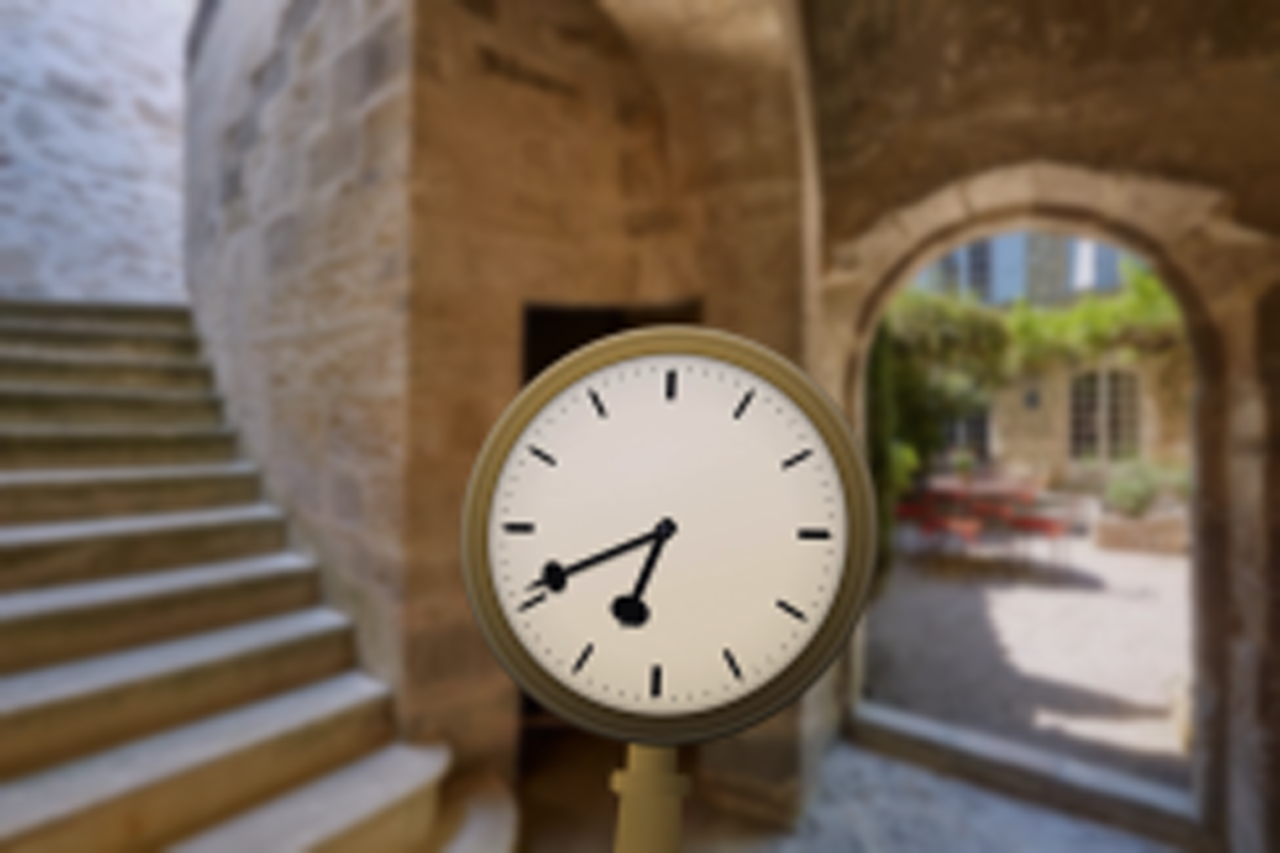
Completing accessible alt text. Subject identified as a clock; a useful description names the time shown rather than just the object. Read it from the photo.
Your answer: 6:41
